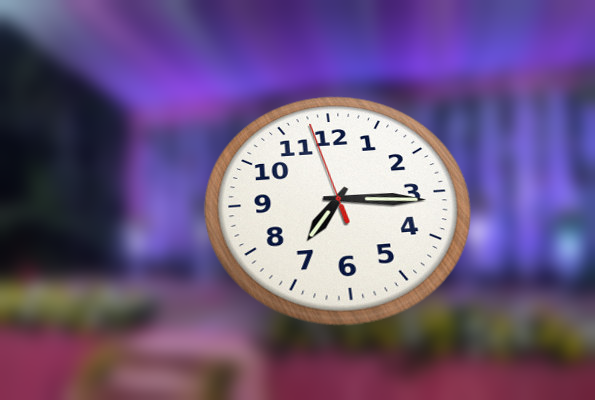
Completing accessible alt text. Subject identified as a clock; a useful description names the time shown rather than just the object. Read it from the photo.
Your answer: 7:15:58
